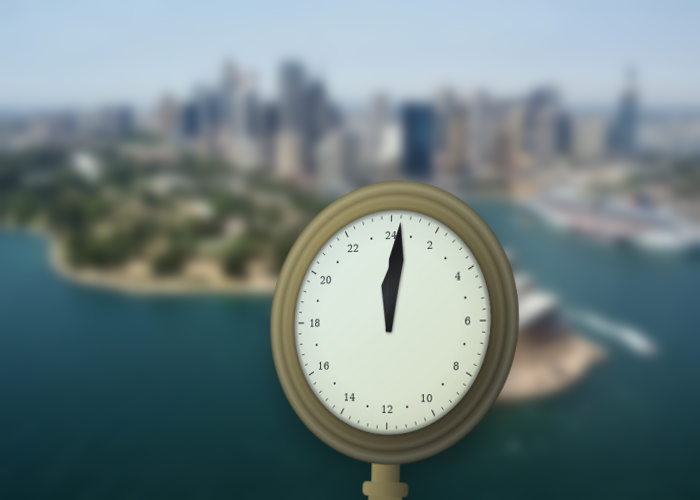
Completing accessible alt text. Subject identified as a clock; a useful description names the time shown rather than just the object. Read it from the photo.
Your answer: 0:01
